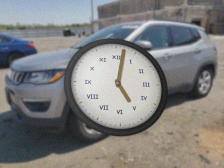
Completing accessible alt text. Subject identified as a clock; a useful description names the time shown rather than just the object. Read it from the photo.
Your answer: 5:02
